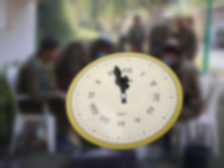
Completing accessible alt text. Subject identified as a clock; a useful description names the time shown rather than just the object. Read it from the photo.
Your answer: 11:57
